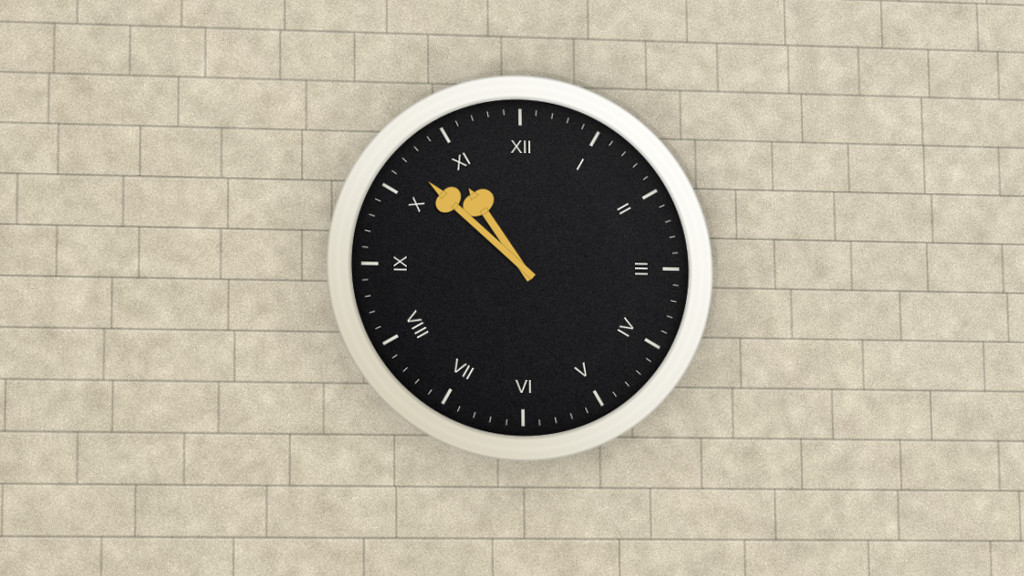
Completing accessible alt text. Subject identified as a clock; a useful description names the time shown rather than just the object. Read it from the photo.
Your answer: 10:52
